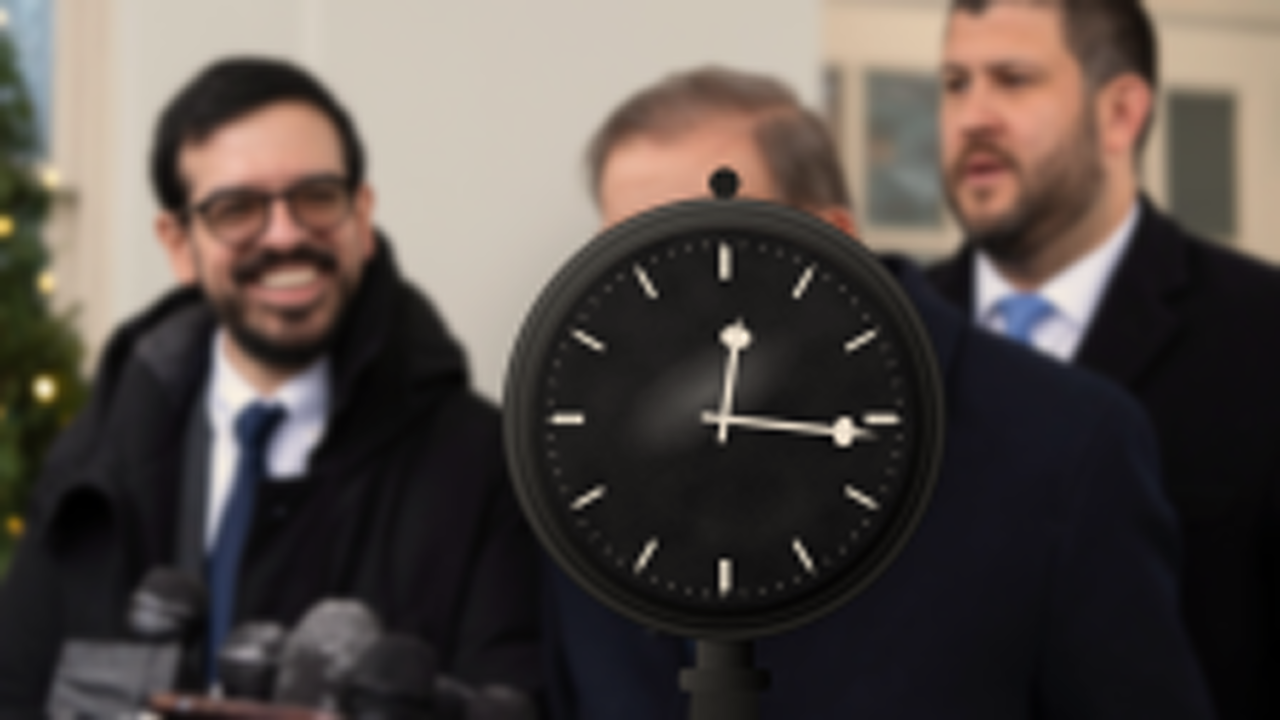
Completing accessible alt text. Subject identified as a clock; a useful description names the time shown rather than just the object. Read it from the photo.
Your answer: 12:16
